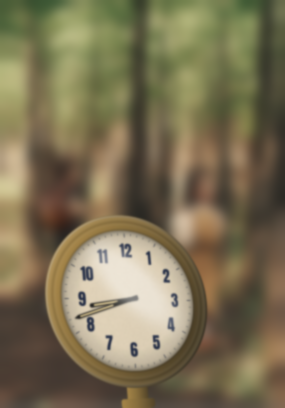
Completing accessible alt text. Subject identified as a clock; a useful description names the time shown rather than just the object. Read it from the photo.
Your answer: 8:42
